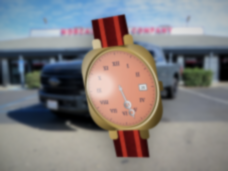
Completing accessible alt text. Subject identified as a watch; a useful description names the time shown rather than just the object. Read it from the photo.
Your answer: 5:27
